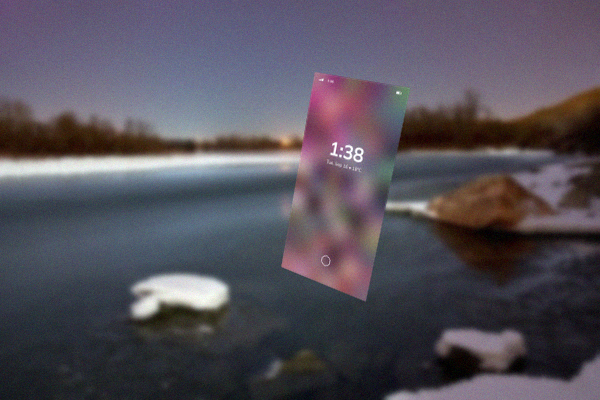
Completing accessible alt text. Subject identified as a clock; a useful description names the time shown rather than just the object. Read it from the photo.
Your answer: 1:38
